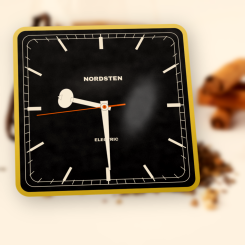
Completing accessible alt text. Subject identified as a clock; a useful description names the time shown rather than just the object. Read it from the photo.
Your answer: 9:29:44
